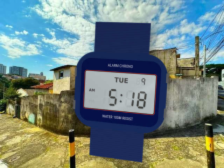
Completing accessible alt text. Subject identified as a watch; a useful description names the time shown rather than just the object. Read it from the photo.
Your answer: 5:18
